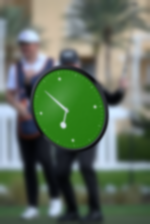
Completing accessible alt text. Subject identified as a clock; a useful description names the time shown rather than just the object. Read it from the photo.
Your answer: 6:53
